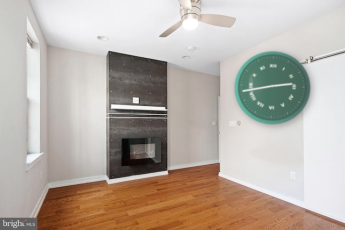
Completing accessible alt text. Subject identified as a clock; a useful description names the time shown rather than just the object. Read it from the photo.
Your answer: 2:43
